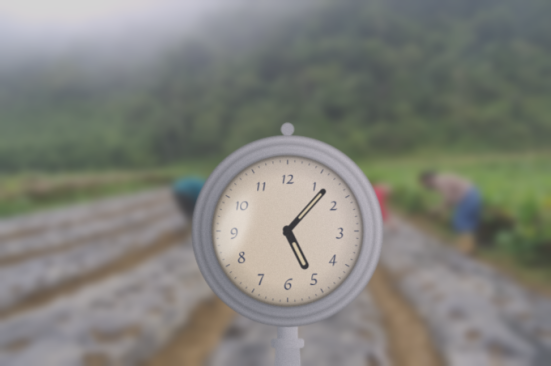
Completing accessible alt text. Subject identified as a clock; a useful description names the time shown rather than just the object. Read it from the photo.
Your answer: 5:07
